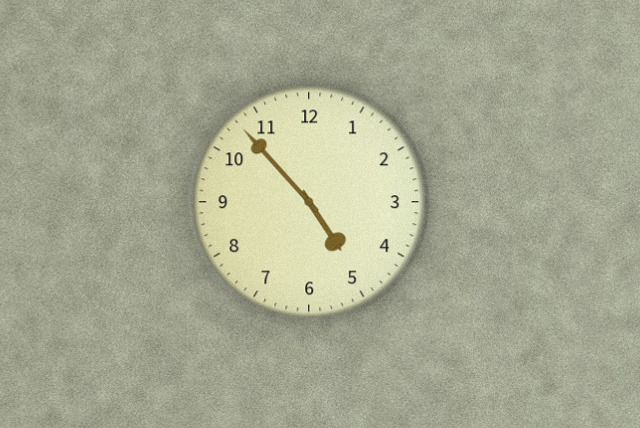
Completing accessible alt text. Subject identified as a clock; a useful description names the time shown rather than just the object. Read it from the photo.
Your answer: 4:53
